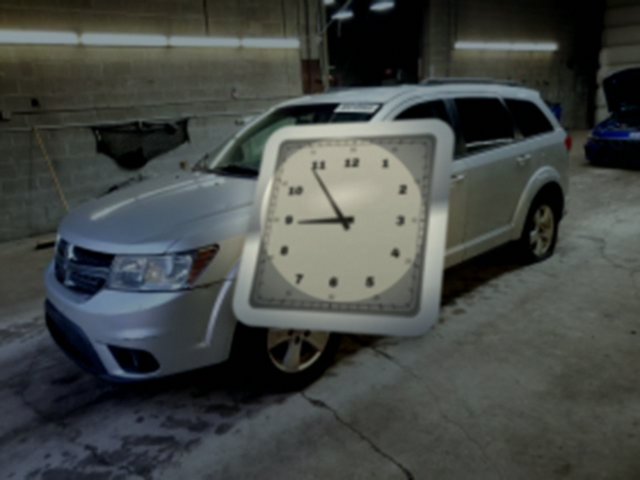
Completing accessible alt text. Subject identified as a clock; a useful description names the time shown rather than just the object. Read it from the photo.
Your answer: 8:54
